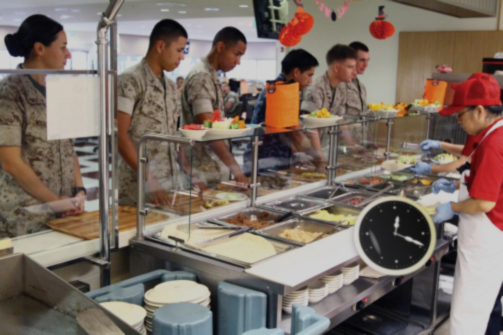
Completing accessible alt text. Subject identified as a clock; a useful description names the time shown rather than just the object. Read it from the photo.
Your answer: 12:19
